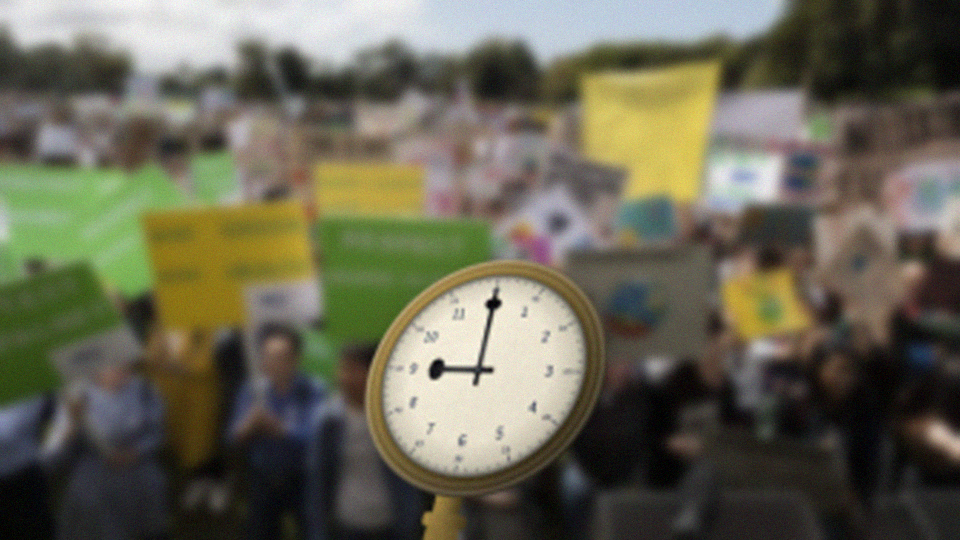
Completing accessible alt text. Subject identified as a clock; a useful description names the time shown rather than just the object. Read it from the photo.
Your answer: 9:00
